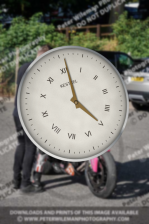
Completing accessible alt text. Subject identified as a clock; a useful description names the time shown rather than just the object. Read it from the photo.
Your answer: 5:01
